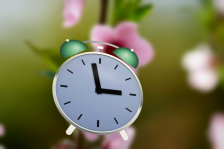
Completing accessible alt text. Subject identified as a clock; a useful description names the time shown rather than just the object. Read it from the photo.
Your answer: 2:58
